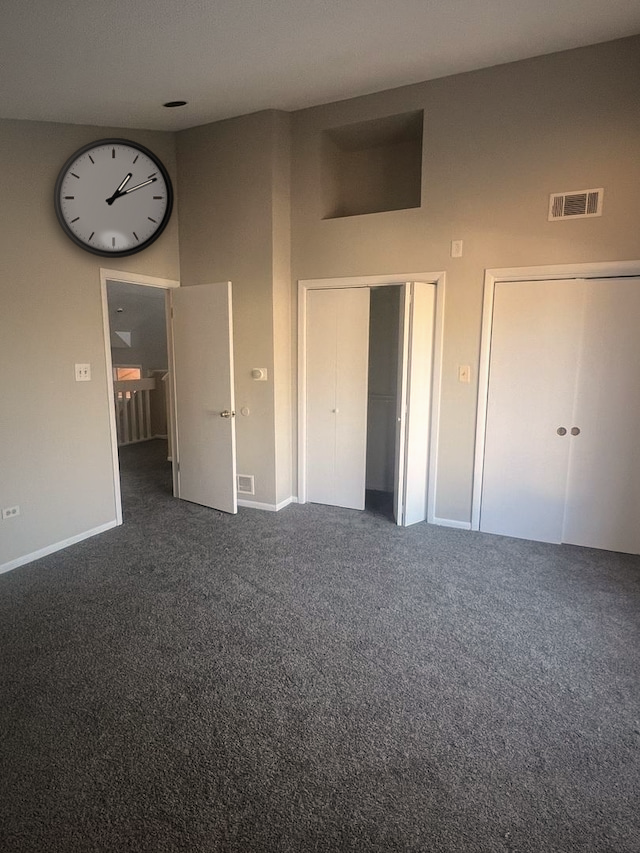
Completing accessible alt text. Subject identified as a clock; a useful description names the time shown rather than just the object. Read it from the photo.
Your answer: 1:11
